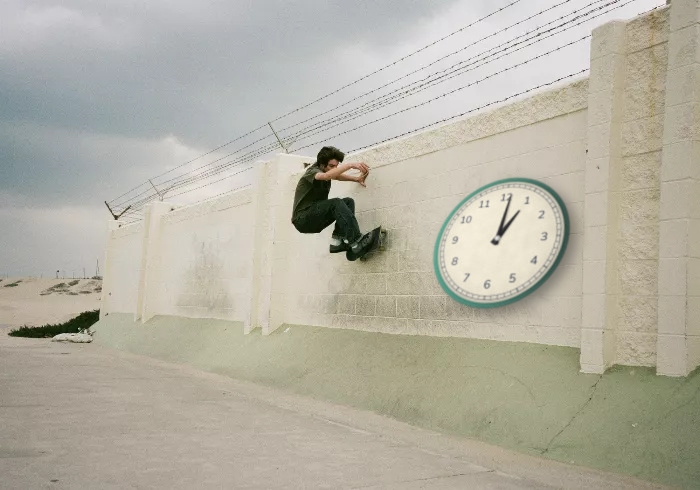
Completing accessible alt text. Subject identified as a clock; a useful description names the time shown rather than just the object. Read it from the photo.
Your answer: 1:01
